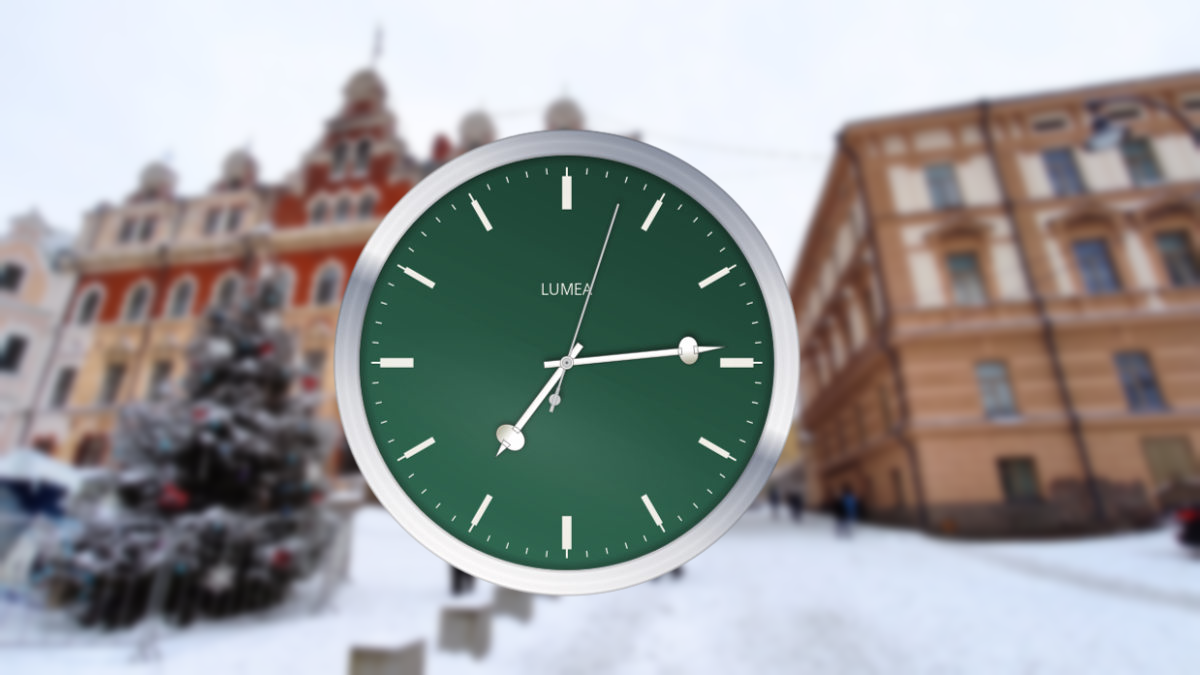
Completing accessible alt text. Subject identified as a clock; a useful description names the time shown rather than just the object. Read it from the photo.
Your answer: 7:14:03
